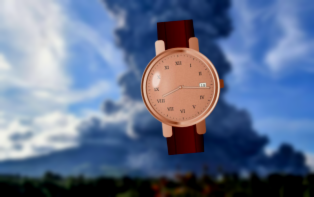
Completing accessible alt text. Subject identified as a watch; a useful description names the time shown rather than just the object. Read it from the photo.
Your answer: 8:16
